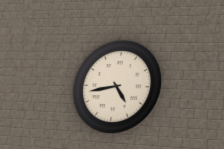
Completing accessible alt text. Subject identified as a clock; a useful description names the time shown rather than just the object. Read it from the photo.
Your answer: 4:43
